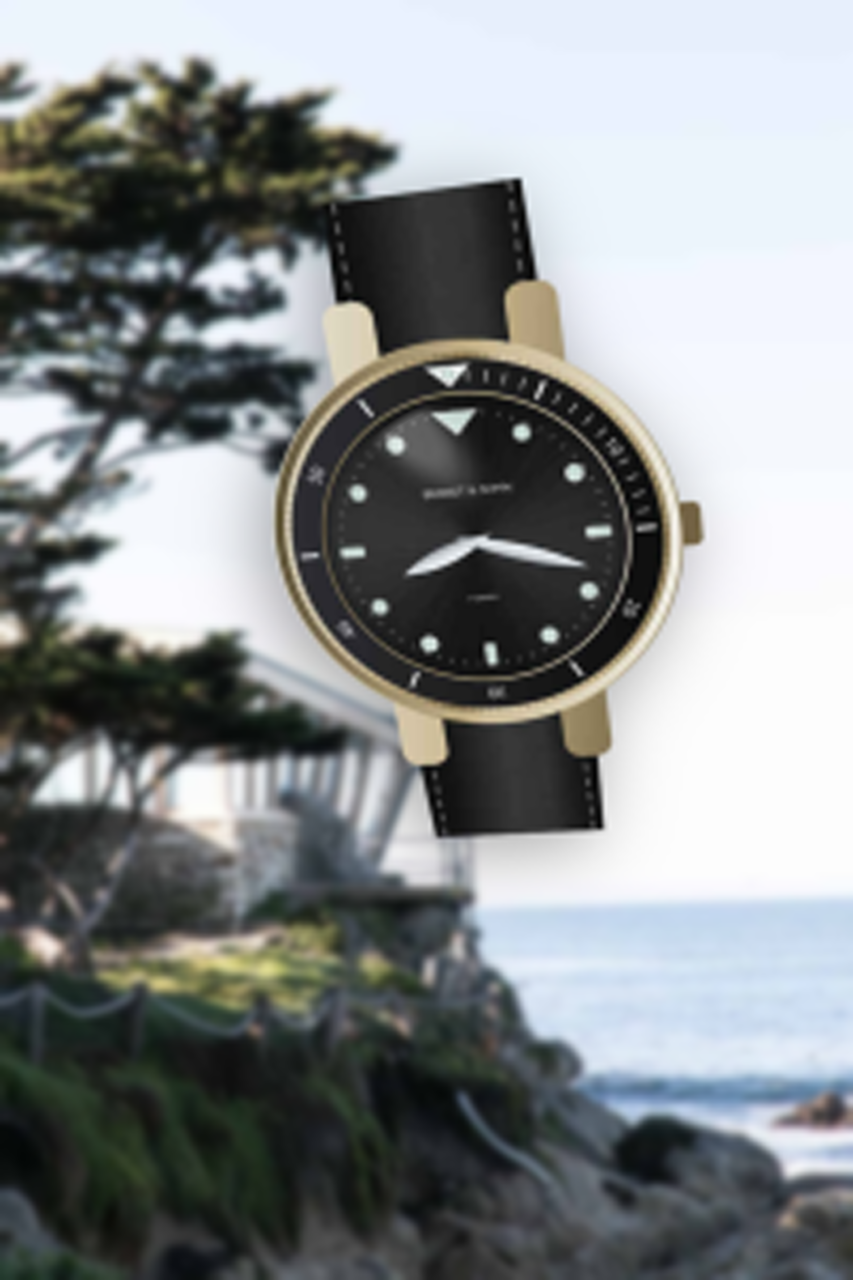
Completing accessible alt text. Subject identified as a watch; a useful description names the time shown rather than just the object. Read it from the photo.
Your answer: 8:18
